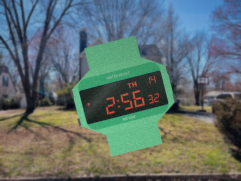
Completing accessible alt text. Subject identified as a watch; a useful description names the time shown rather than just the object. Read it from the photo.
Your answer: 2:56:32
